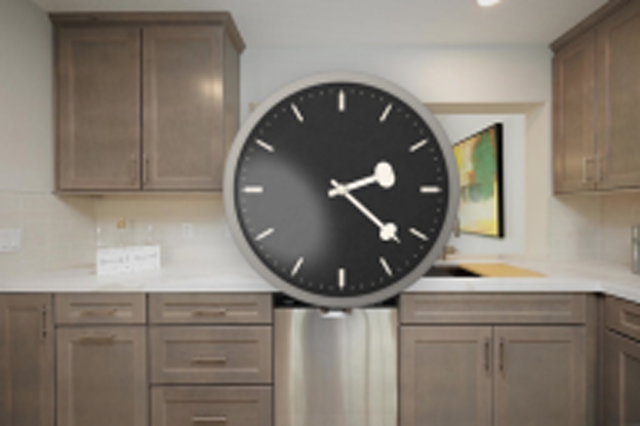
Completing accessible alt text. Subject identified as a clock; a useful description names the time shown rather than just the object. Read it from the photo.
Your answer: 2:22
